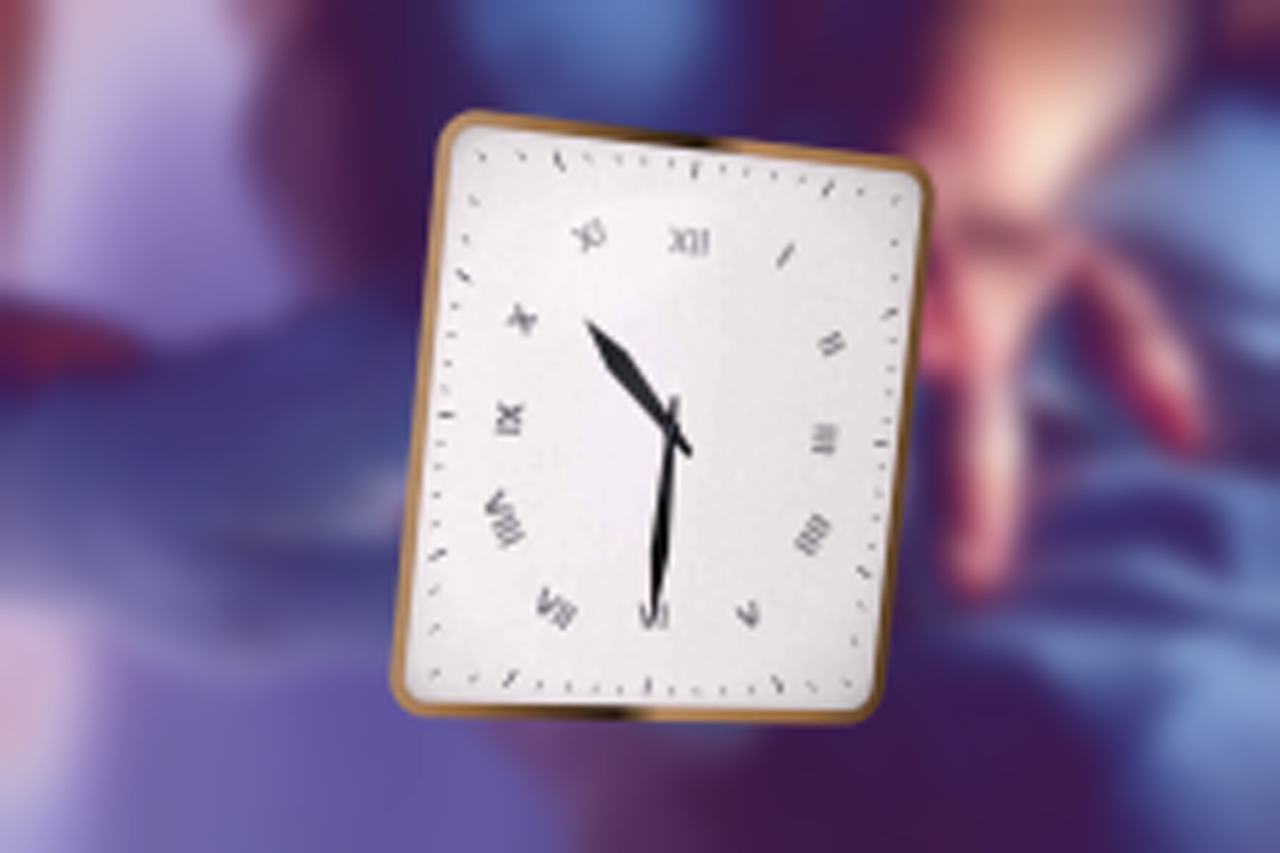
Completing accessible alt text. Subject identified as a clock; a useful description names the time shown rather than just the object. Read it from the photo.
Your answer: 10:30
